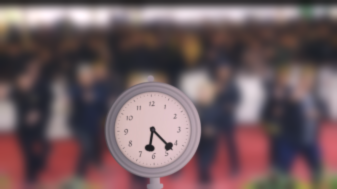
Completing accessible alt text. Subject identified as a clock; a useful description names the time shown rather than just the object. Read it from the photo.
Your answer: 6:23
